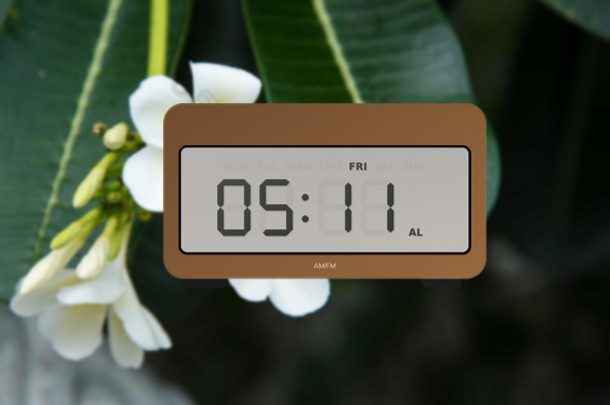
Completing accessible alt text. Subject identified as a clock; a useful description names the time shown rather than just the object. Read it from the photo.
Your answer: 5:11
